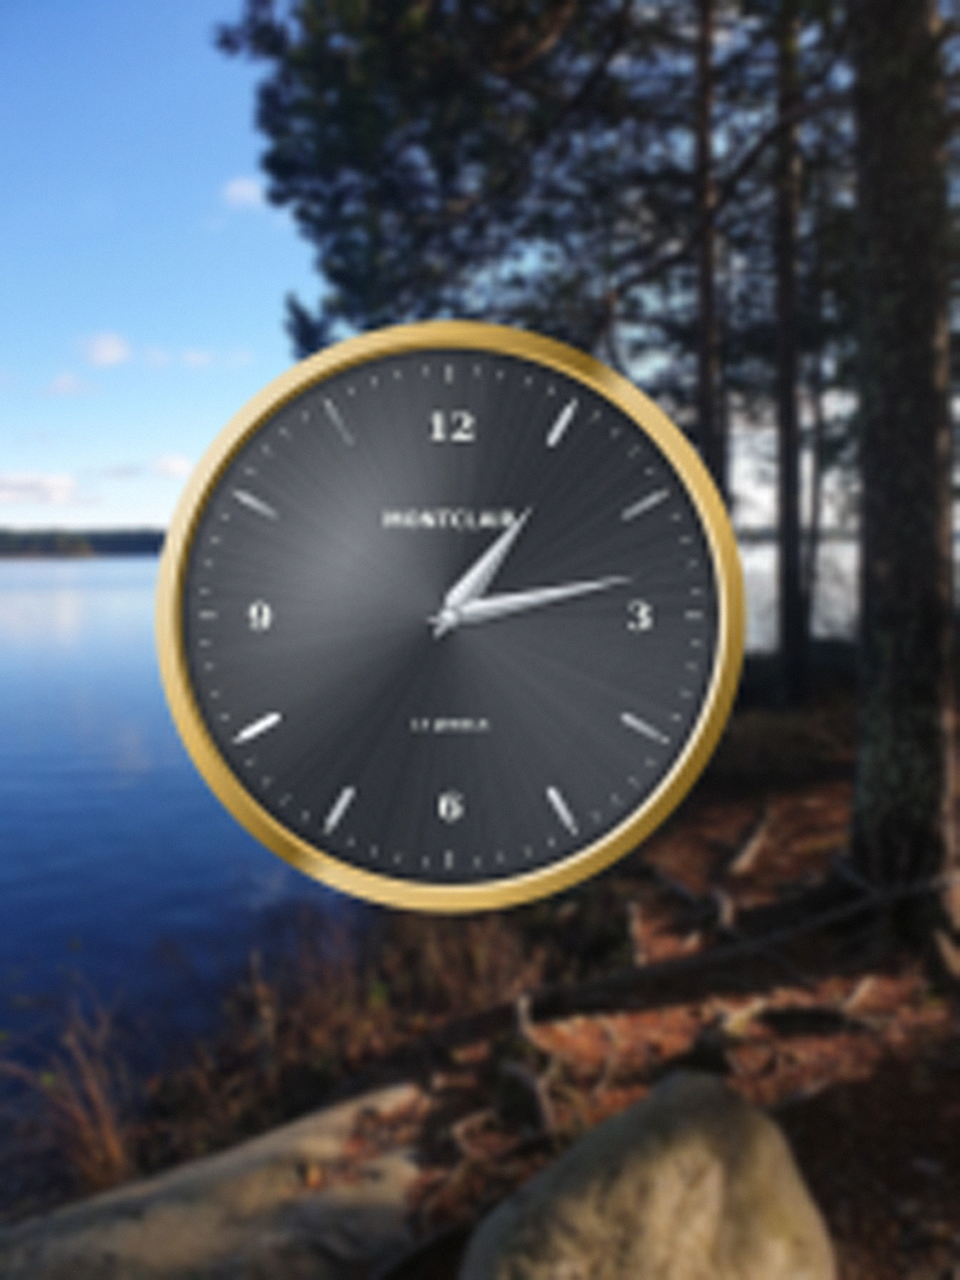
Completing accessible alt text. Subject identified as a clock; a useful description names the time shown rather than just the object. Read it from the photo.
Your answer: 1:13
